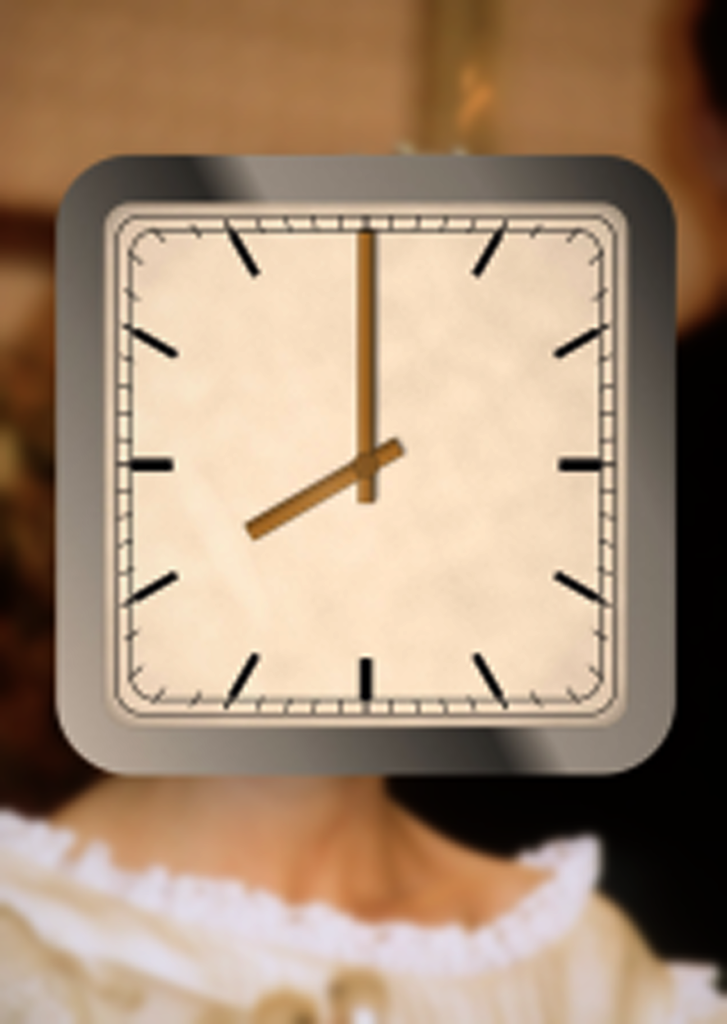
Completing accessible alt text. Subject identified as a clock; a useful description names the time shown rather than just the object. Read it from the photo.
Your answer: 8:00
